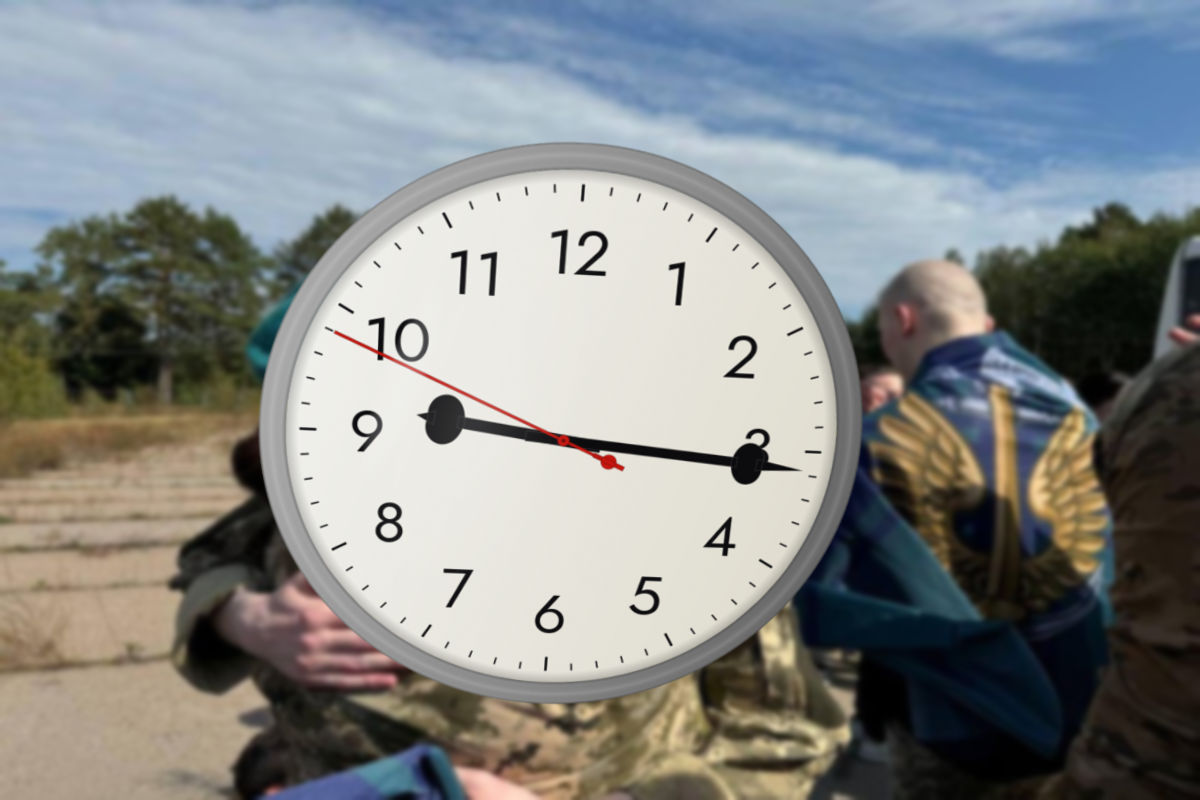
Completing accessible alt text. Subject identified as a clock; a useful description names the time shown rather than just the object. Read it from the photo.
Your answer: 9:15:49
